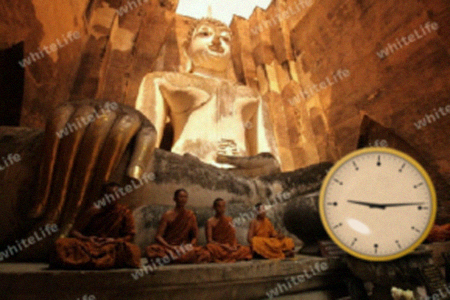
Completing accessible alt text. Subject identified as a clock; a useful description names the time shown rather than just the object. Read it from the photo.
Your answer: 9:14
